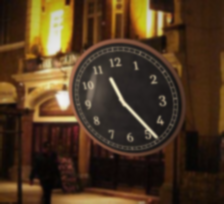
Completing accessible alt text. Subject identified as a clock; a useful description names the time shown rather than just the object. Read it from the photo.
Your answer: 11:24
